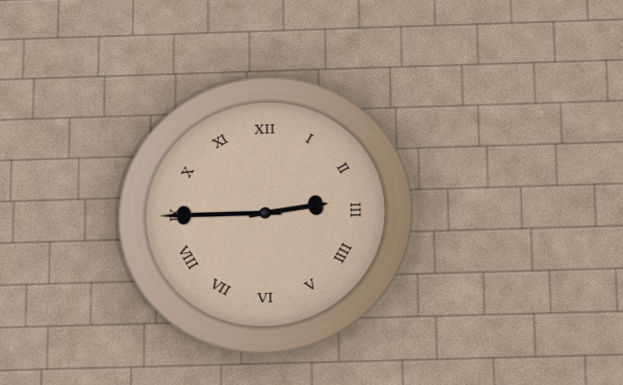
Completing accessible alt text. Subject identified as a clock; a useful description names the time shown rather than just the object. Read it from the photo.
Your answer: 2:45
